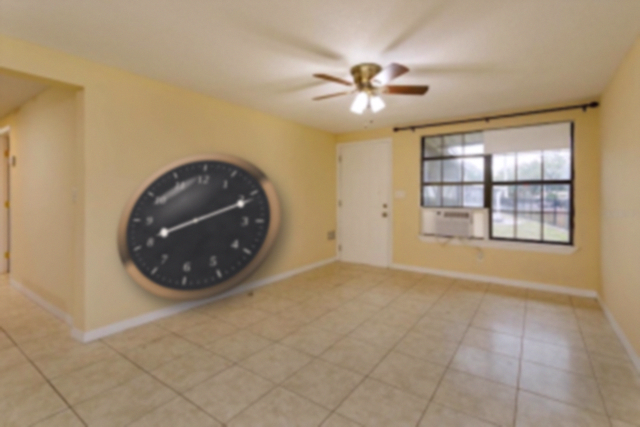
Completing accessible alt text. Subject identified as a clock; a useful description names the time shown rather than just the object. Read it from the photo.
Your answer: 8:11
